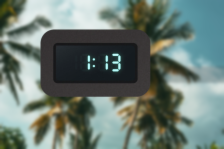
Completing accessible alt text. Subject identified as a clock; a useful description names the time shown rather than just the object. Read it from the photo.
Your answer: 1:13
